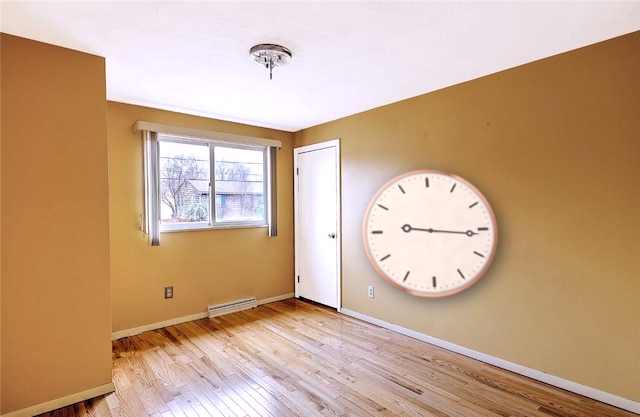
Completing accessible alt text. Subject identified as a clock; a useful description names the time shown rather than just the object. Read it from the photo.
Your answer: 9:16
